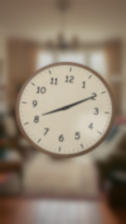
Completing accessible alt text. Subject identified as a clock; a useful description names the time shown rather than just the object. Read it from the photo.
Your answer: 8:10
